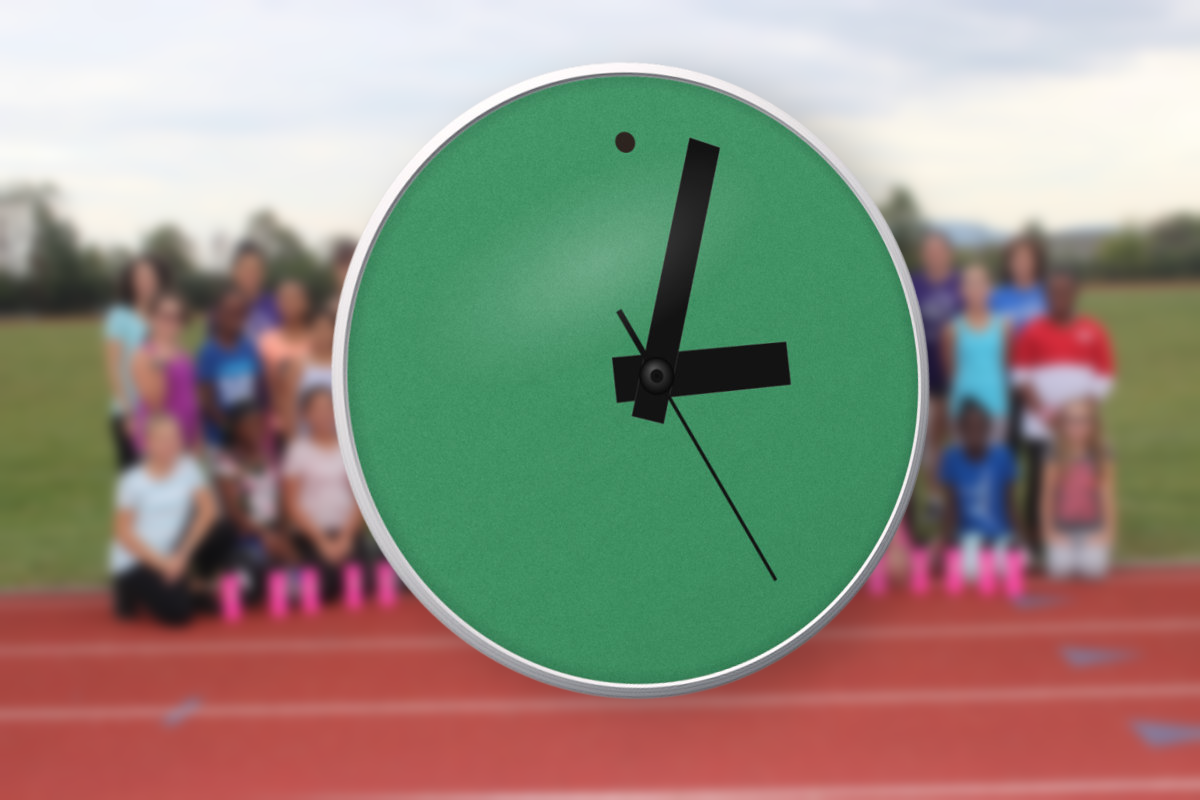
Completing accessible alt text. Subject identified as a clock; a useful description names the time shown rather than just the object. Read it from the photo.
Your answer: 3:03:26
